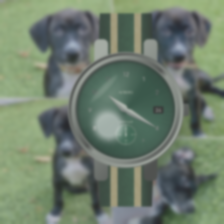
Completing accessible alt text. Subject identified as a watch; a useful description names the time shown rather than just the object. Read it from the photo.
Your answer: 10:20
